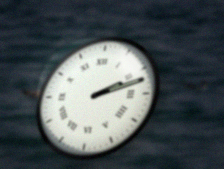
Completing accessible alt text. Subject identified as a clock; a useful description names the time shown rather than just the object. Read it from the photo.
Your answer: 2:12
